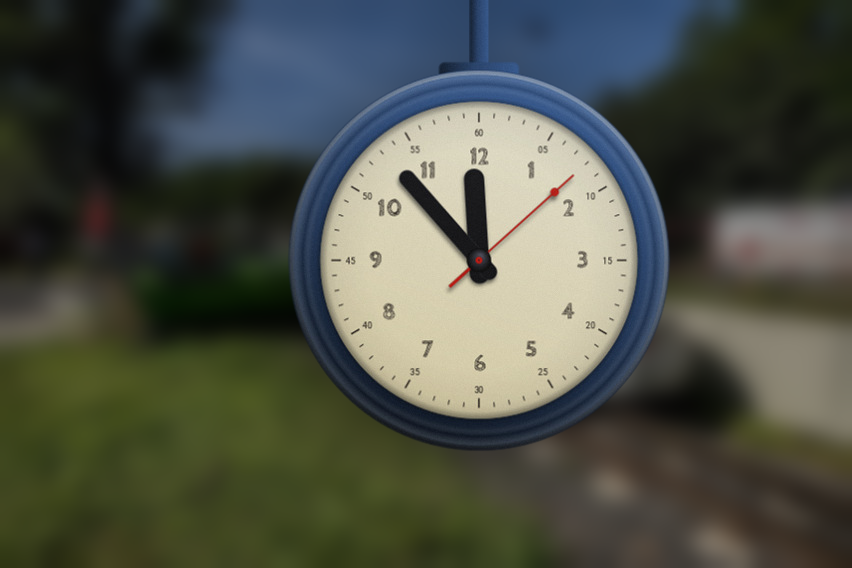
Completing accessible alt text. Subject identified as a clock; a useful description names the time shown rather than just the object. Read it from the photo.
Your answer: 11:53:08
